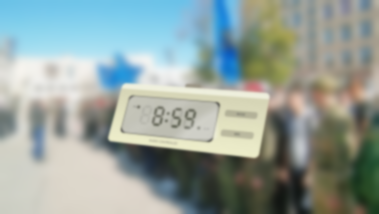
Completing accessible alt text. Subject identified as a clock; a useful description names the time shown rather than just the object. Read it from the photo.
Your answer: 8:59
